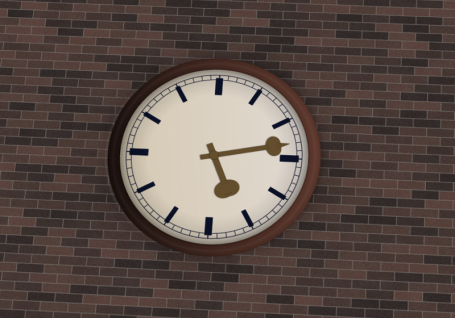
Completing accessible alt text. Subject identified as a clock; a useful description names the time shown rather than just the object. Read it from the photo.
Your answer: 5:13
